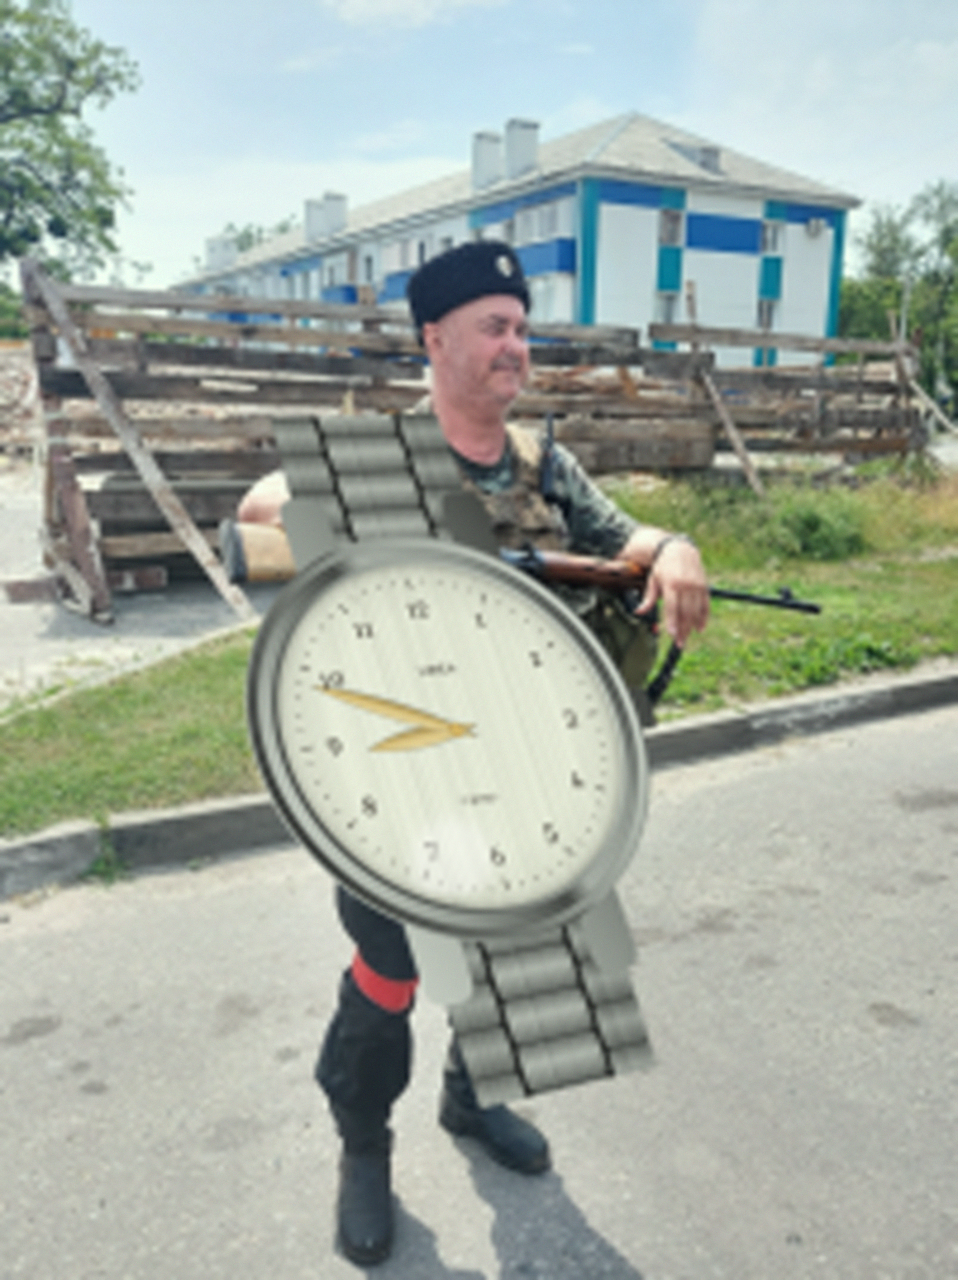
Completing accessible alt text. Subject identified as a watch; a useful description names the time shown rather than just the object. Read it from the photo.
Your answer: 8:49
